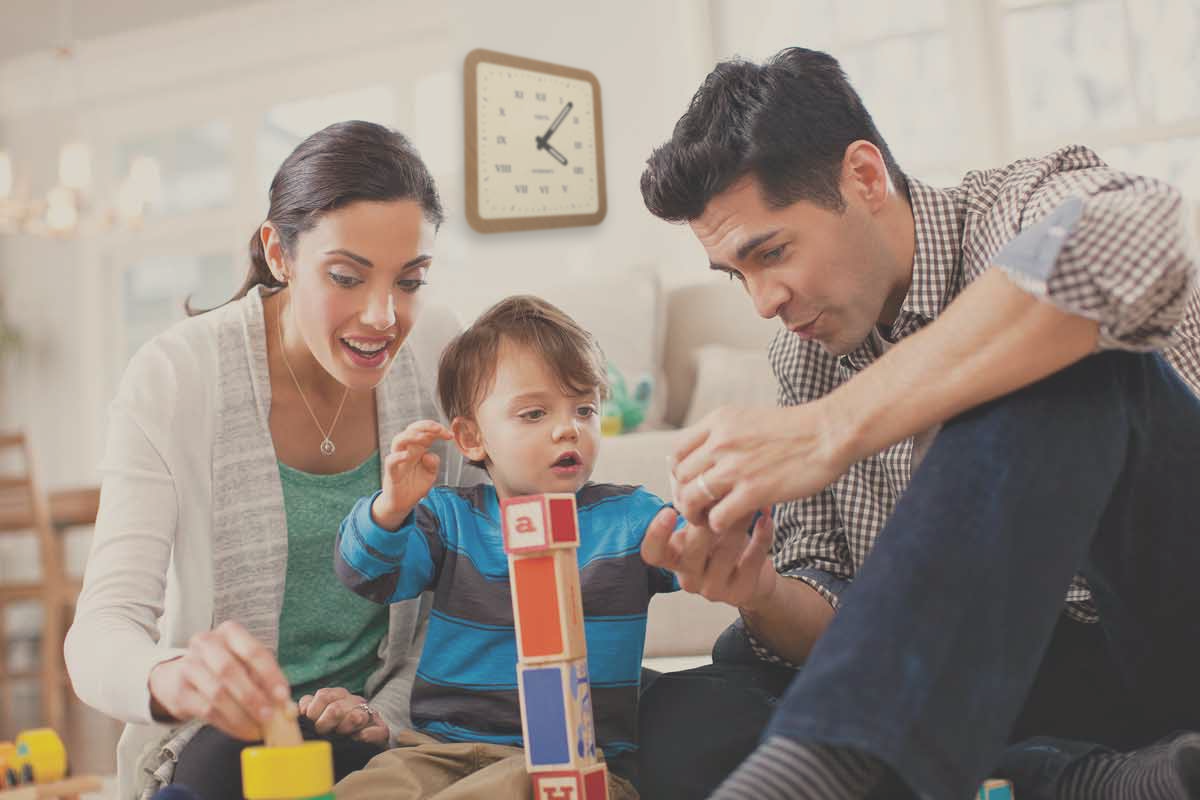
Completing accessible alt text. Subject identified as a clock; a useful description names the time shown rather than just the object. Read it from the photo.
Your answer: 4:07
